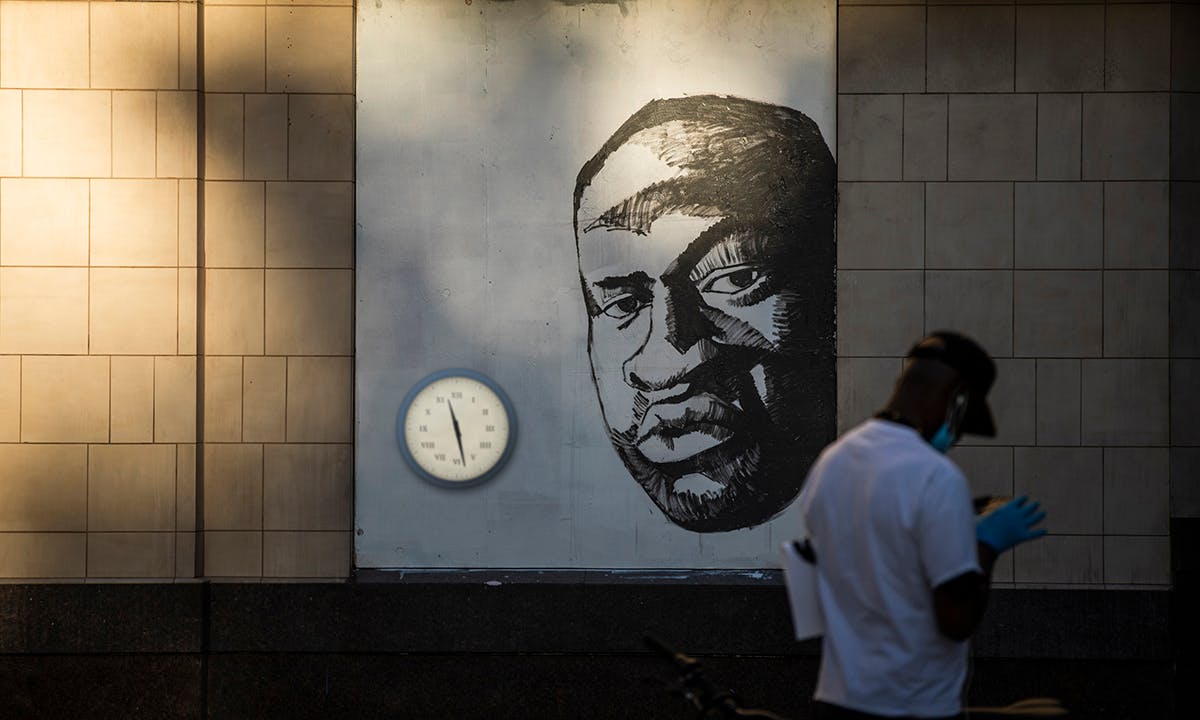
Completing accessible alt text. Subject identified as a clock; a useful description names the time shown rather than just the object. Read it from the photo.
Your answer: 11:28
